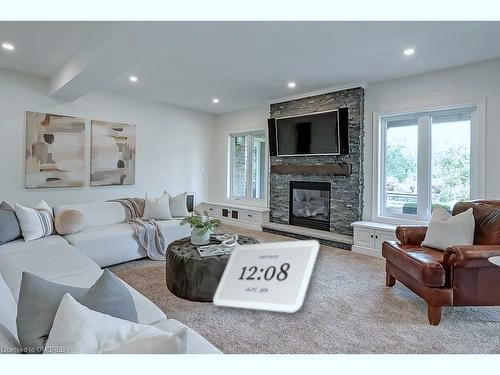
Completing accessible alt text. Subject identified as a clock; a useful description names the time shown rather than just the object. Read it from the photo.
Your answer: 12:08
